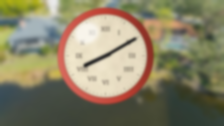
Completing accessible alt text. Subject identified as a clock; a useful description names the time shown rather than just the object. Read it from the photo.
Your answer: 8:10
